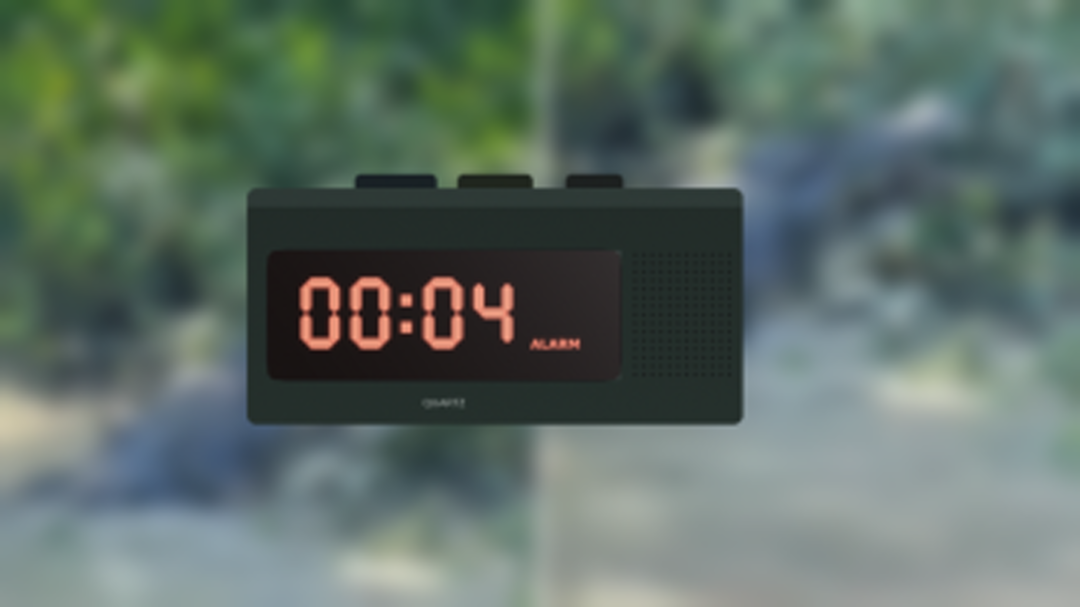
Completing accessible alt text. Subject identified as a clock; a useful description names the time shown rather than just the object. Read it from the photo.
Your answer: 0:04
